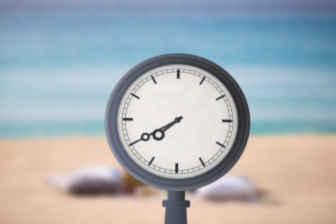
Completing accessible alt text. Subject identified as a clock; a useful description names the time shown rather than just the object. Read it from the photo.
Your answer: 7:40
